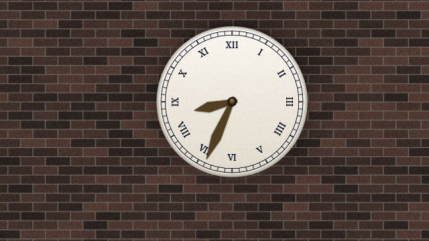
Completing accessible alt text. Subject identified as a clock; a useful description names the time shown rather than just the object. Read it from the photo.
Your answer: 8:34
